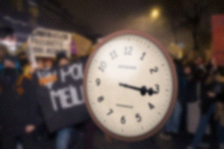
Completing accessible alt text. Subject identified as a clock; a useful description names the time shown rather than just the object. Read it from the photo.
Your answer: 3:16
